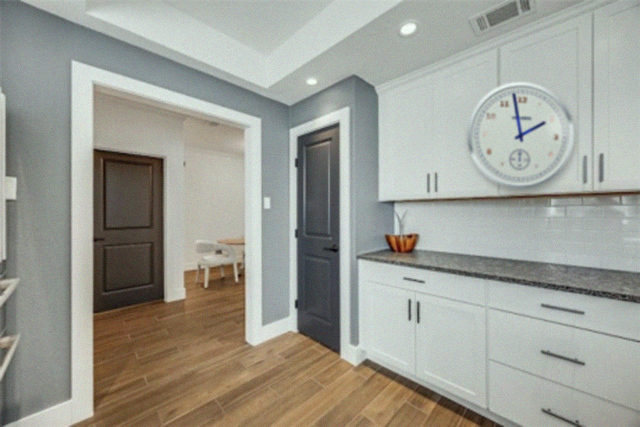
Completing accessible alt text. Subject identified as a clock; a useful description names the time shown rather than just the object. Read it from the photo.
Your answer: 1:58
